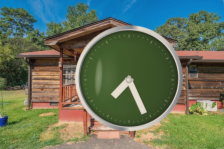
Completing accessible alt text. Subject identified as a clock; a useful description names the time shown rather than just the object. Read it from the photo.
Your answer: 7:26
